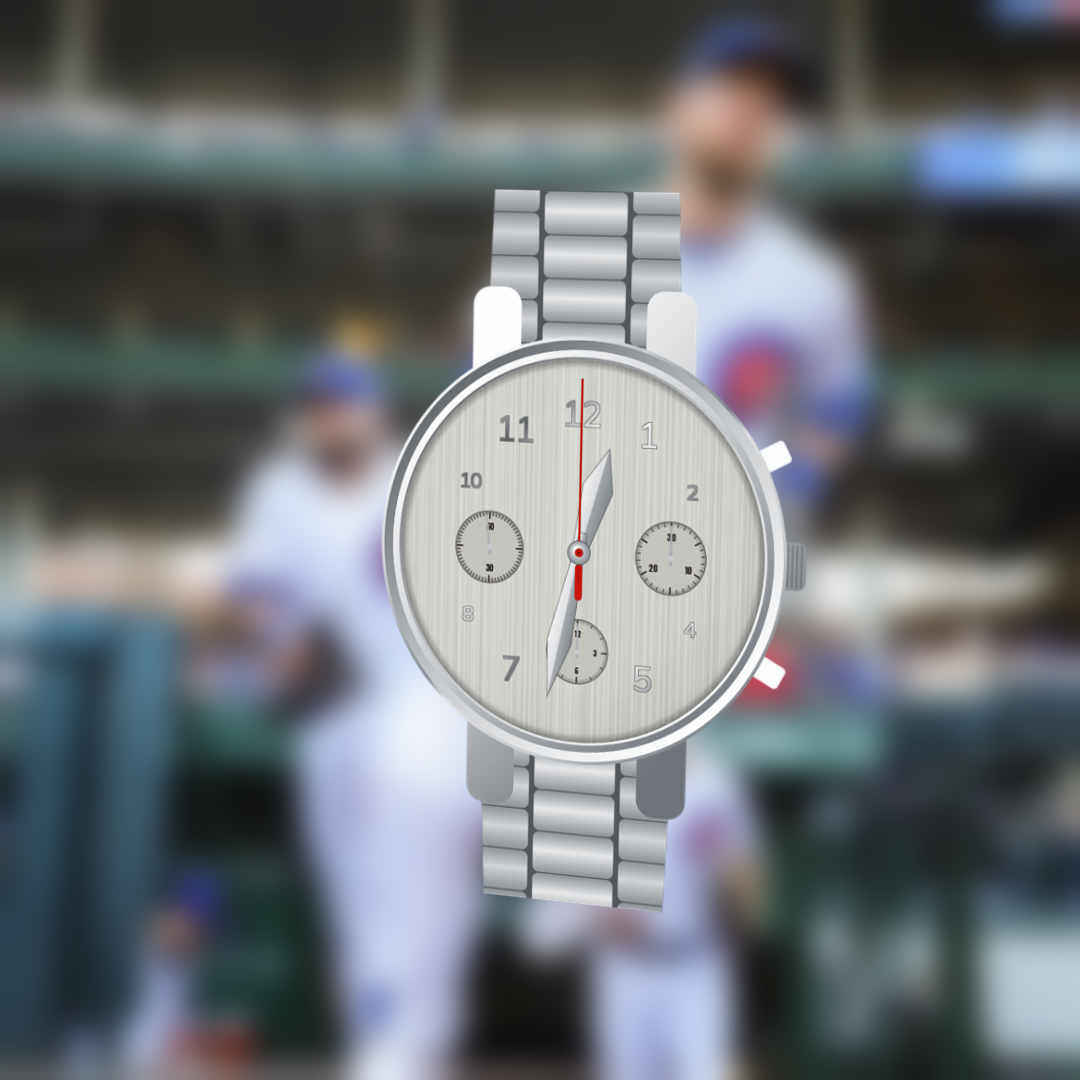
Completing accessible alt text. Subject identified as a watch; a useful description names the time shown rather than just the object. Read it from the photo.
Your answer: 12:31:59
